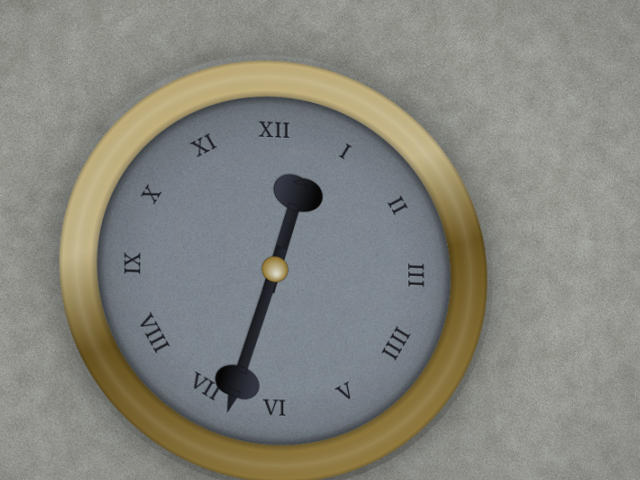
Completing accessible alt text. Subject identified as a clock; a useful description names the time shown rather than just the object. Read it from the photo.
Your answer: 12:33
